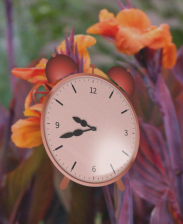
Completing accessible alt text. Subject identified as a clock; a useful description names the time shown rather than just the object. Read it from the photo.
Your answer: 9:42
